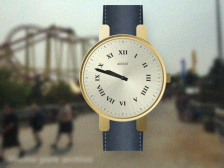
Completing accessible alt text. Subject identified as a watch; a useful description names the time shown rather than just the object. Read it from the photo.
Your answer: 9:48
